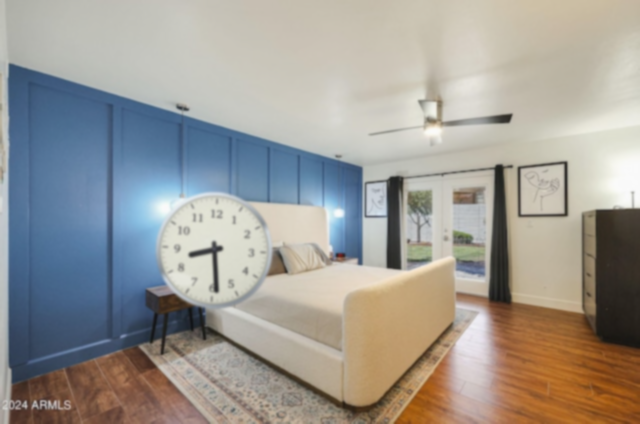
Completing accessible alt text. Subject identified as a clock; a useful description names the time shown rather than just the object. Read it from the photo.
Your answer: 8:29
